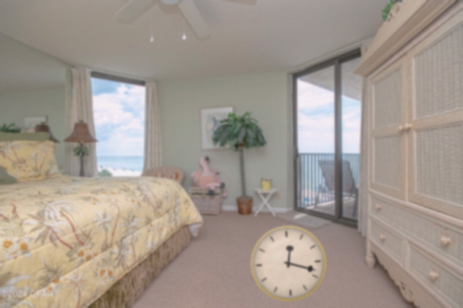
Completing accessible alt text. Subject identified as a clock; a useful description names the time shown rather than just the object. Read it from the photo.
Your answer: 12:18
